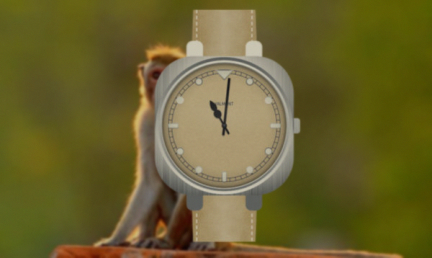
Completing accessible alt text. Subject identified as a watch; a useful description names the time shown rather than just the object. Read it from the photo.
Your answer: 11:01
